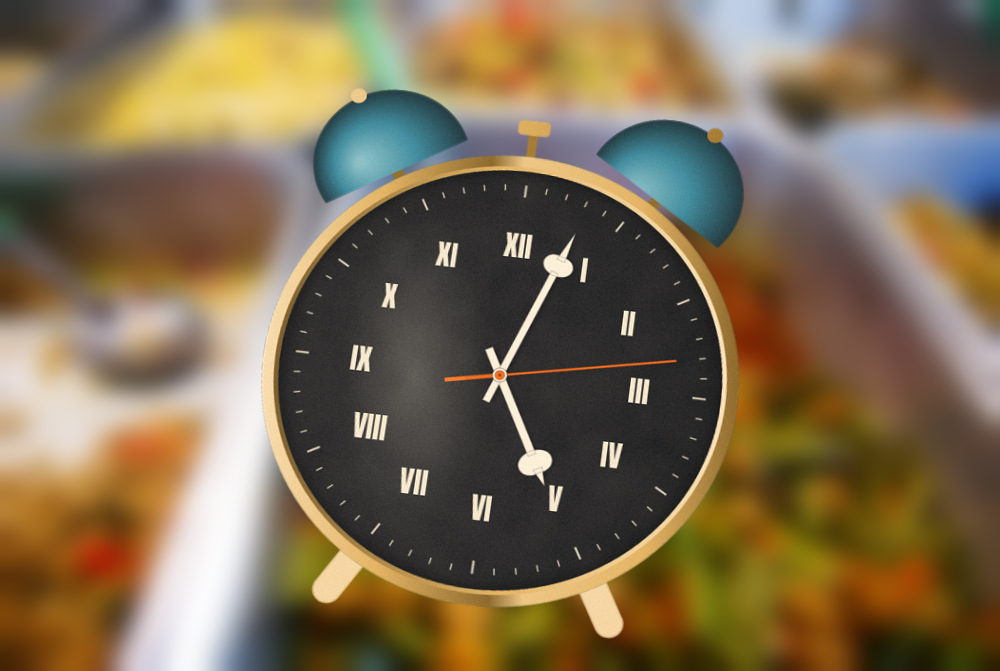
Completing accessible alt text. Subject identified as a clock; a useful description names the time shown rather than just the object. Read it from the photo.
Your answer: 5:03:13
